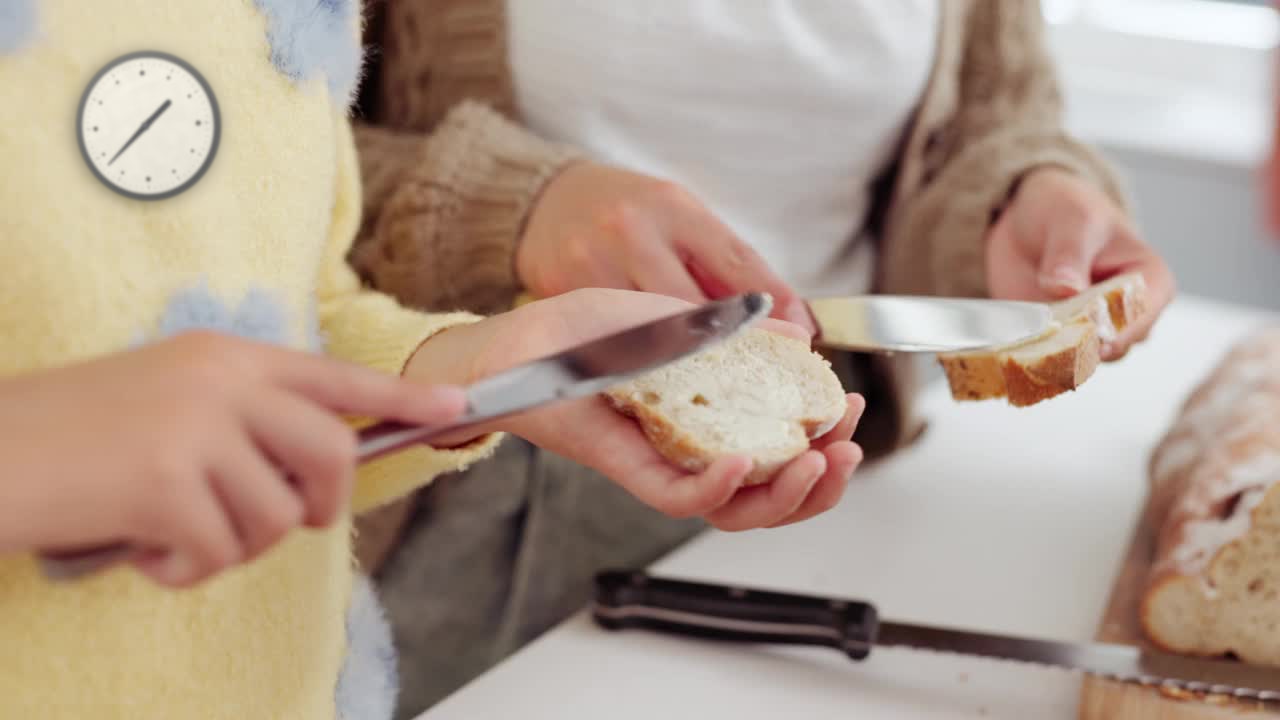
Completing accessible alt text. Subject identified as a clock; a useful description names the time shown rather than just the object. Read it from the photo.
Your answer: 1:38
